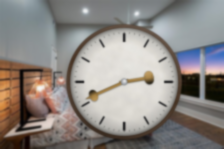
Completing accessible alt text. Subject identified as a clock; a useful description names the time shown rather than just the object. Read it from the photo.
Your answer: 2:41
